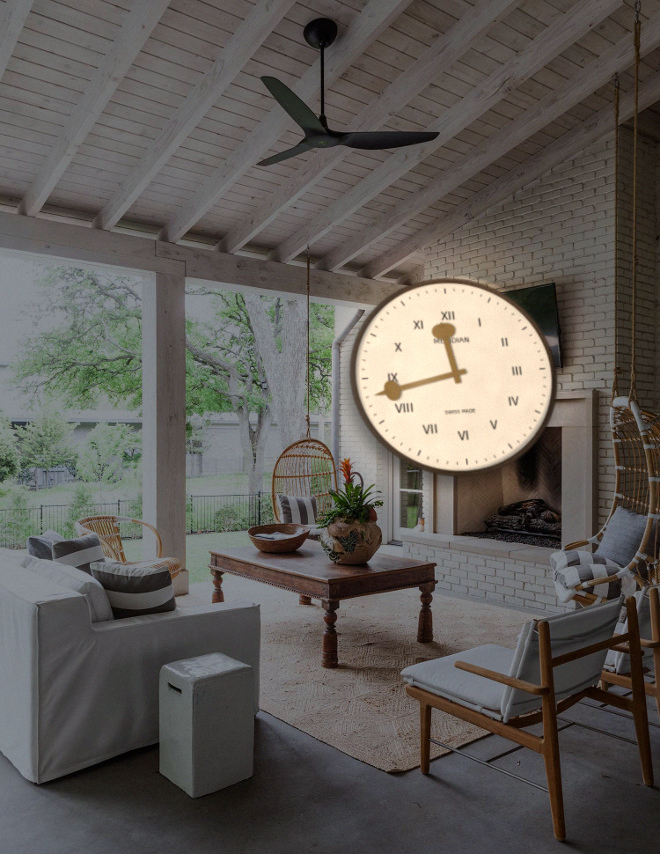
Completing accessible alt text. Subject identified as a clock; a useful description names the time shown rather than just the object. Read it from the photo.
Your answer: 11:43
